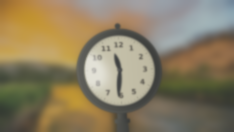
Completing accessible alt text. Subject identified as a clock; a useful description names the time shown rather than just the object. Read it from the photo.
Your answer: 11:31
